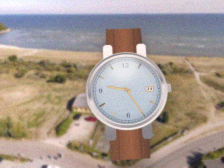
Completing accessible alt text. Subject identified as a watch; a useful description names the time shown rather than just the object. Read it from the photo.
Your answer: 9:25
